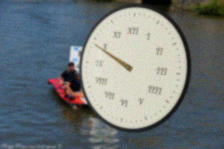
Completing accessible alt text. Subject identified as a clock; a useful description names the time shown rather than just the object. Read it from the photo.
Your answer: 9:49
